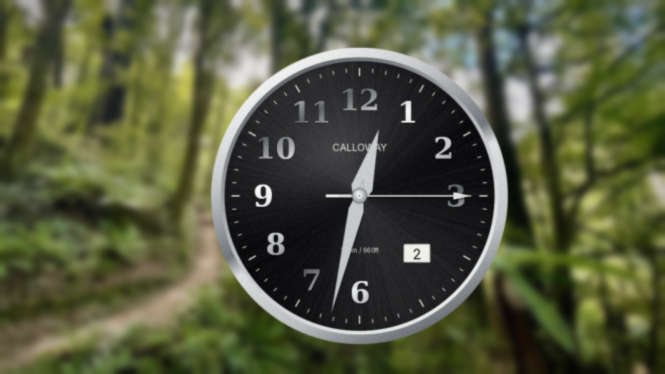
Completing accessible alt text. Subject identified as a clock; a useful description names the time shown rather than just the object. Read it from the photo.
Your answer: 12:32:15
